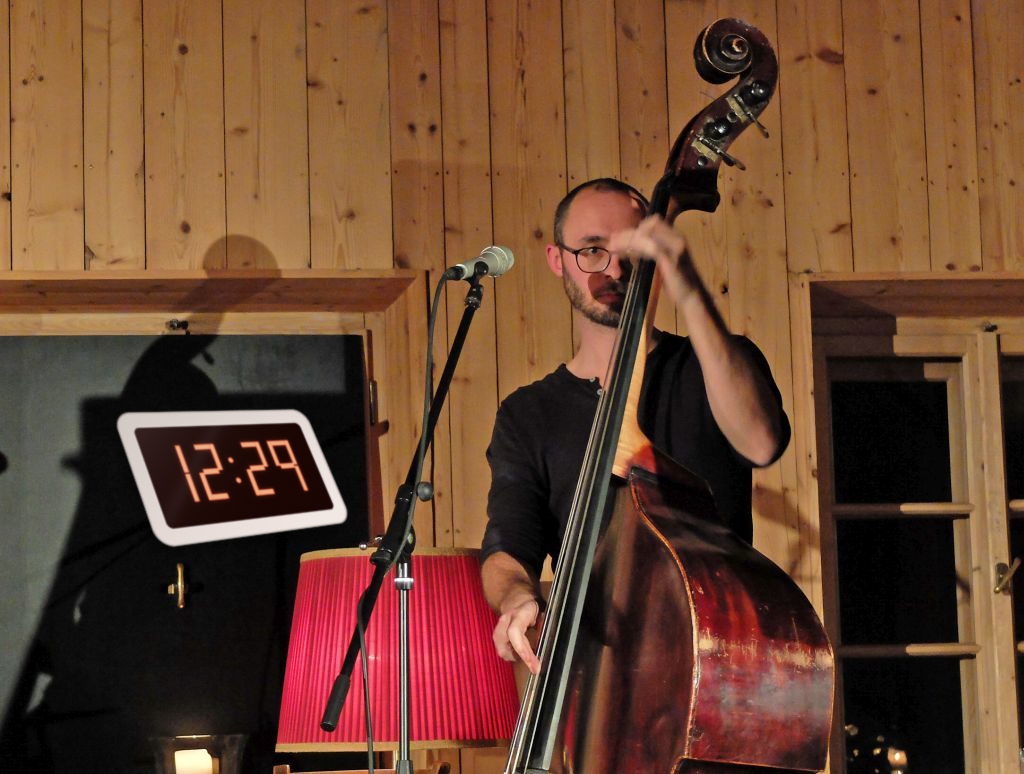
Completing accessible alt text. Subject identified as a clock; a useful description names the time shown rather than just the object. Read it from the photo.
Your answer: 12:29
